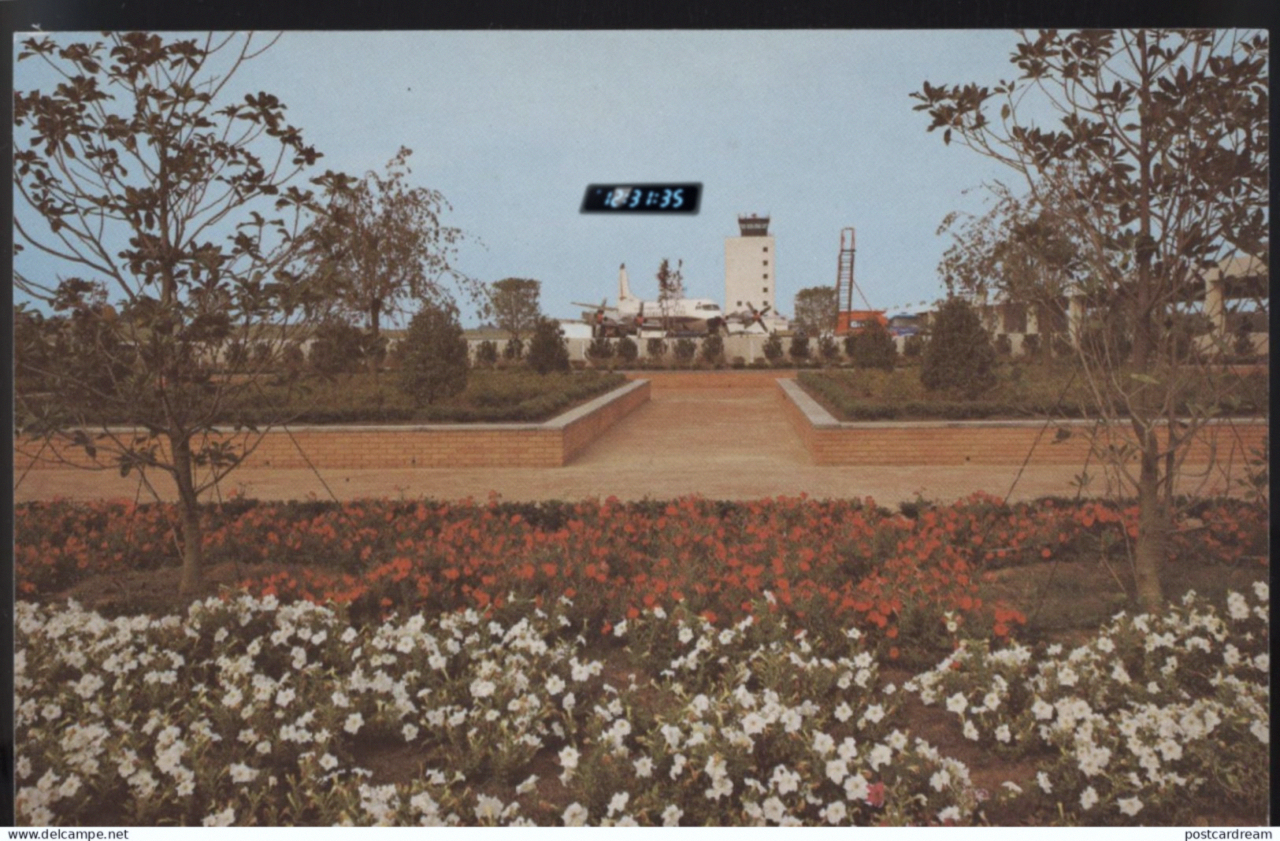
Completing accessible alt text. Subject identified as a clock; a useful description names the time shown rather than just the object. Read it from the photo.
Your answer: 12:31:35
